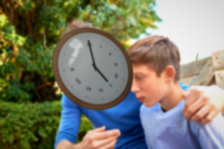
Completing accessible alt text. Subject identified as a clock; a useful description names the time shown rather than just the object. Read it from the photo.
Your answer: 5:00
